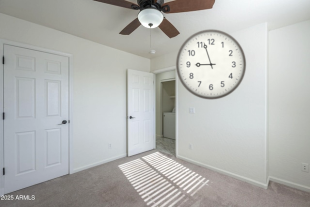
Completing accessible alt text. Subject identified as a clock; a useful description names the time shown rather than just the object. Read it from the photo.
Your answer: 8:57
